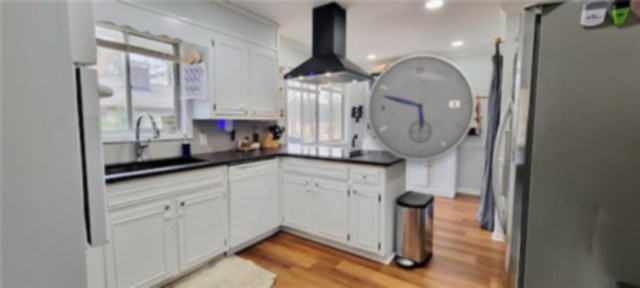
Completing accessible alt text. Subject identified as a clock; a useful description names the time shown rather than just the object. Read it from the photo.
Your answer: 5:48
